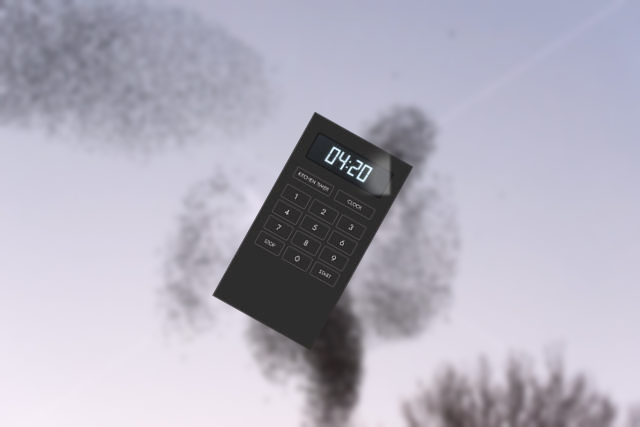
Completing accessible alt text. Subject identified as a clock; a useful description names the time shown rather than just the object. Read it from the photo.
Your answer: 4:20
